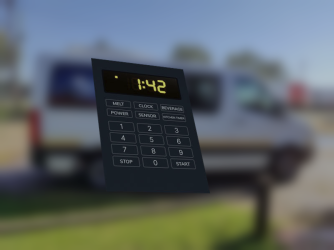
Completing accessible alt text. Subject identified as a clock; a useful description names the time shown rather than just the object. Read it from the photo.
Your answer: 1:42
